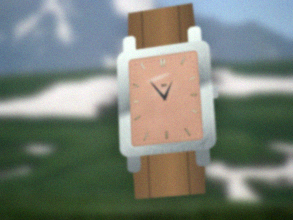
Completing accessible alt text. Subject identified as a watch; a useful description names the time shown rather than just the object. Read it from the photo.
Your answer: 12:54
